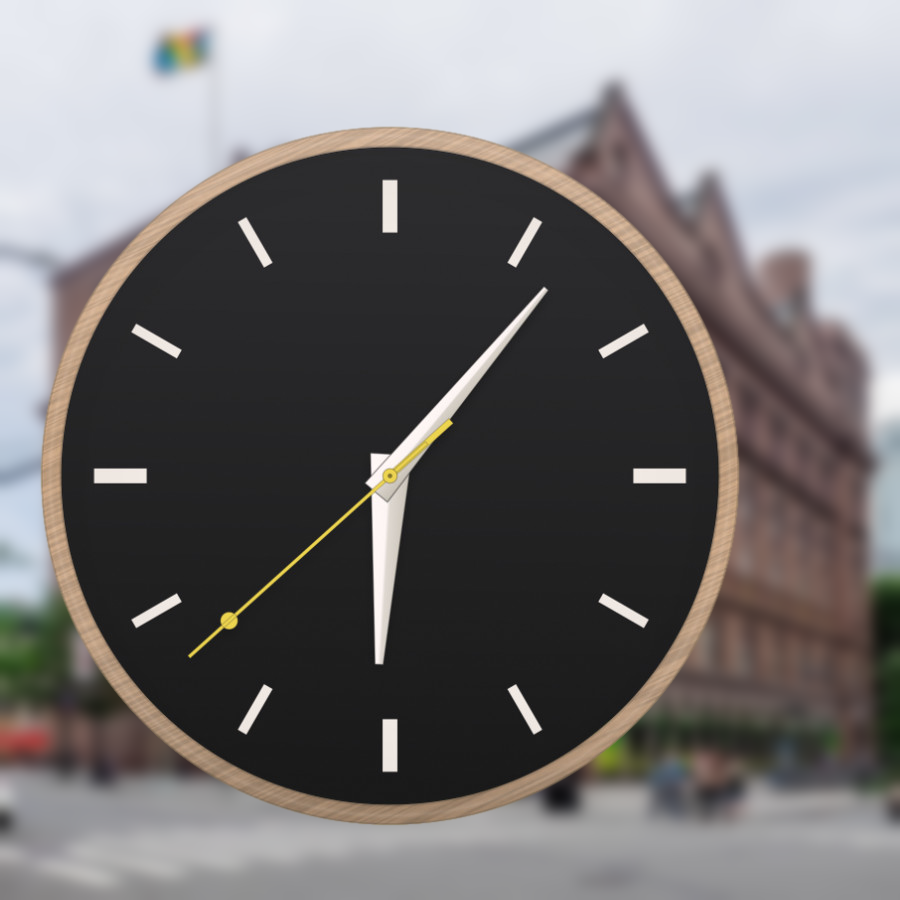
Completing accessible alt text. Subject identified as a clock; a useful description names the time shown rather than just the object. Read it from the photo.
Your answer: 6:06:38
